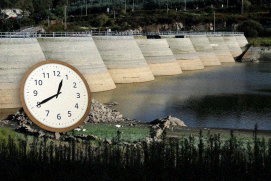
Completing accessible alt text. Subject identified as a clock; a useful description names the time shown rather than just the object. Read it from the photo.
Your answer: 12:40
